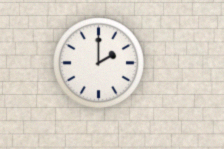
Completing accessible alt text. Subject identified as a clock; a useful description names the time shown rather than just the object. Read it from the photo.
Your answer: 2:00
